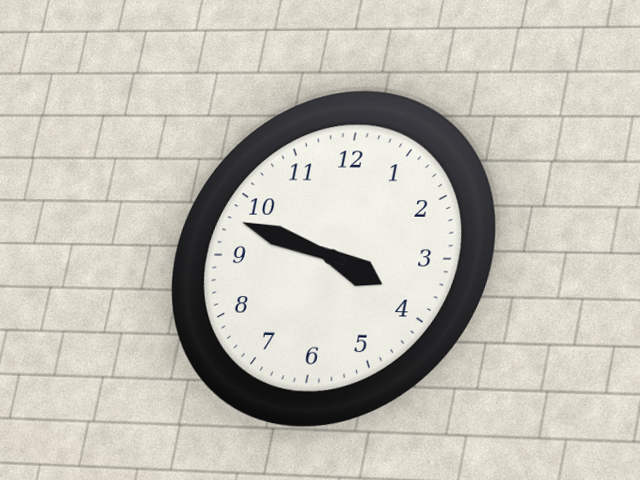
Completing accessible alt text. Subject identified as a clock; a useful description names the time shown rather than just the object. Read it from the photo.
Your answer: 3:48
